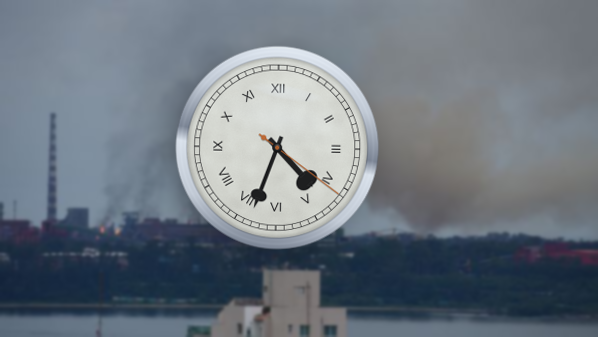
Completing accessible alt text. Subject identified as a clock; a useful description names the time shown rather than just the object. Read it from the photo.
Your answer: 4:33:21
